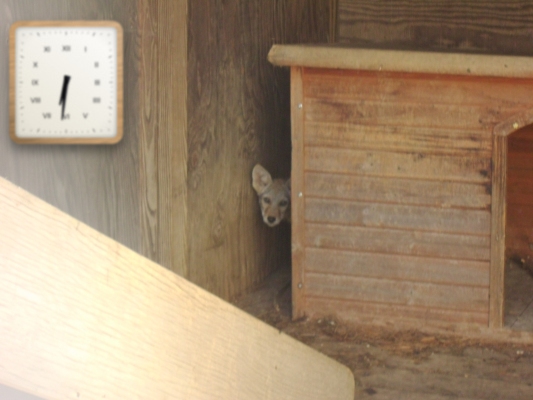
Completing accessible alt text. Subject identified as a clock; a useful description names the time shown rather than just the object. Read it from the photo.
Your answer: 6:31
